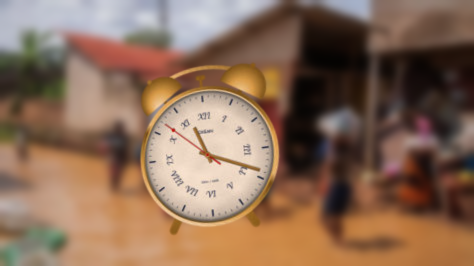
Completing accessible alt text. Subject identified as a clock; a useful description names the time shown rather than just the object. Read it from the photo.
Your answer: 11:18:52
